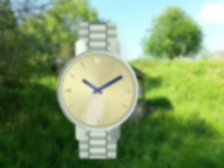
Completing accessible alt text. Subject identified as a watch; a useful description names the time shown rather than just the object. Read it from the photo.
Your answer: 10:10
